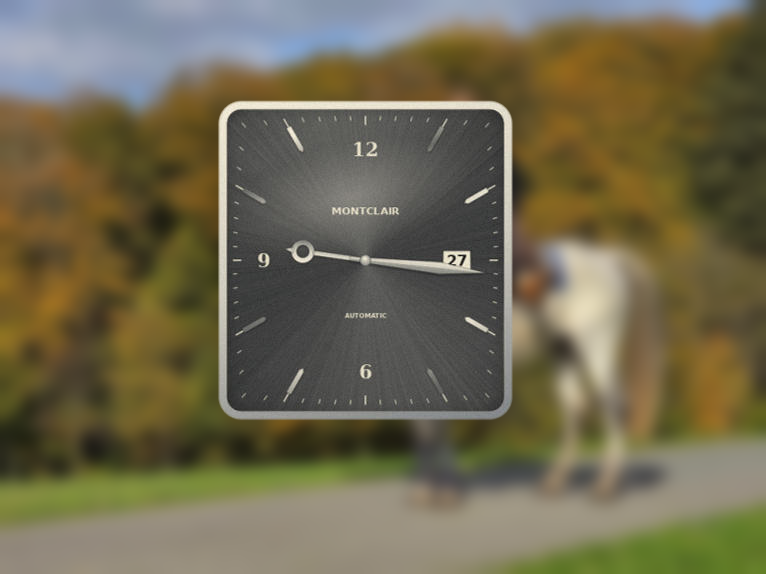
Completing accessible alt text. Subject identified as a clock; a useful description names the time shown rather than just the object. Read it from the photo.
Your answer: 9:16
